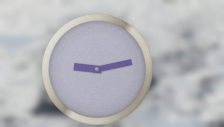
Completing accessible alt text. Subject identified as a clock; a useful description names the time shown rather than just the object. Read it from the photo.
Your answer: 9:13
